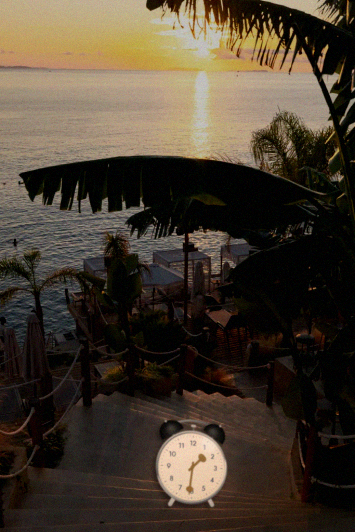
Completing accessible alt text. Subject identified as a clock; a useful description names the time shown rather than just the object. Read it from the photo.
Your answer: 1:31
